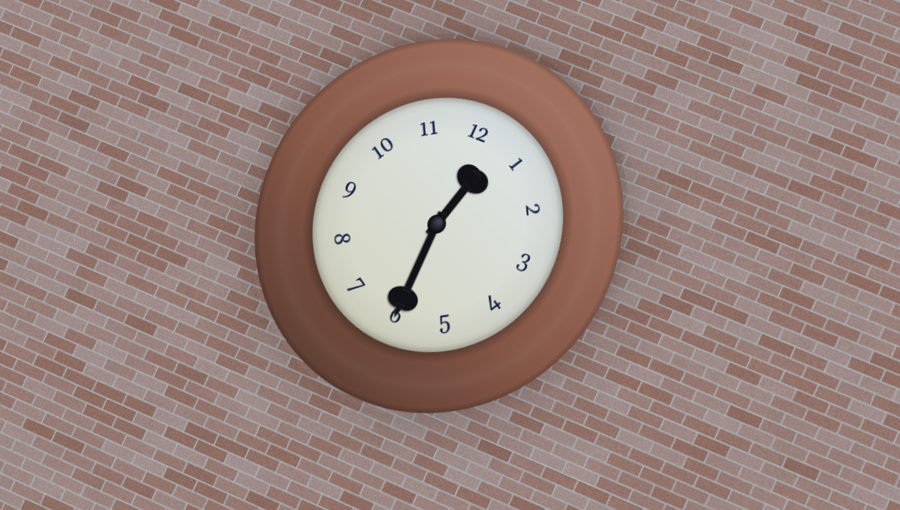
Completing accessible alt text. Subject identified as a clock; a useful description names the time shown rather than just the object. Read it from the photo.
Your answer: 12:30
